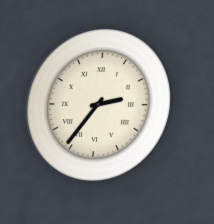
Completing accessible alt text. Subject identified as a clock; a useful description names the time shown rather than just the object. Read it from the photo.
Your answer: 2:36
